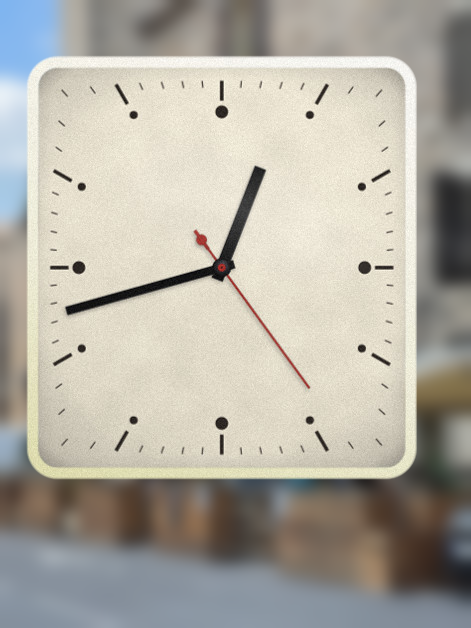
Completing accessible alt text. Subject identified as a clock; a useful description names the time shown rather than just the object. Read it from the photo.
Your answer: 12:42:24
